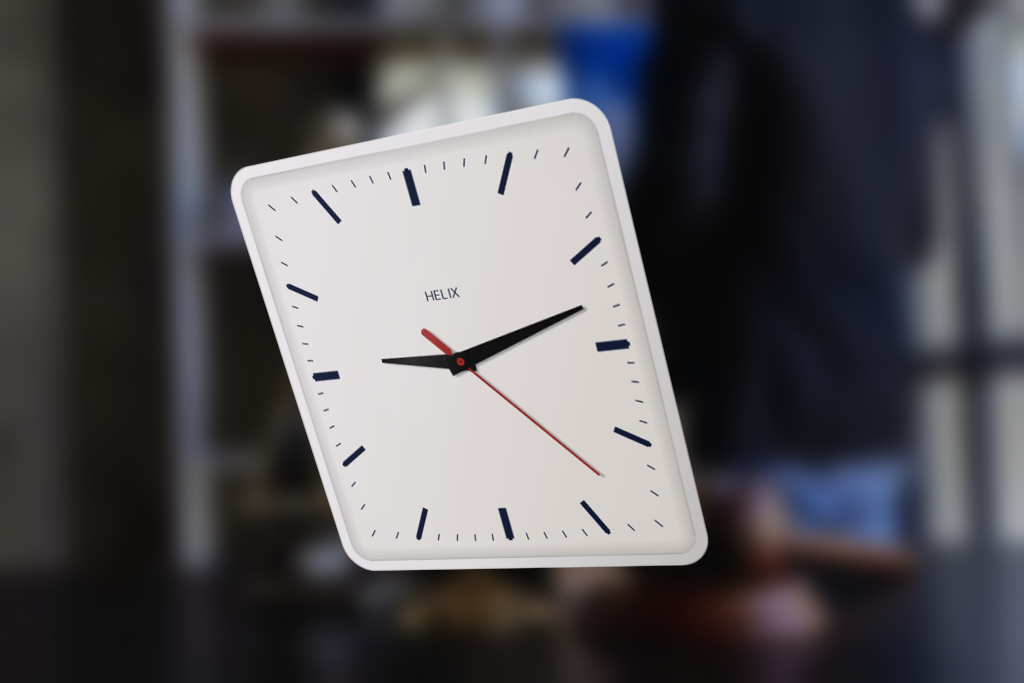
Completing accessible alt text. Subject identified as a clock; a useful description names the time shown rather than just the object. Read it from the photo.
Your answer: 9:12:23
